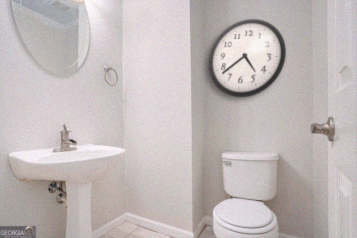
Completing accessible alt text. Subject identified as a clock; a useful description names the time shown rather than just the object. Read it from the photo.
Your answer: 4:38
